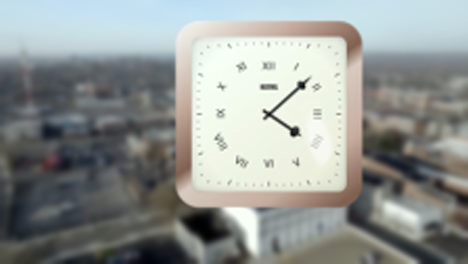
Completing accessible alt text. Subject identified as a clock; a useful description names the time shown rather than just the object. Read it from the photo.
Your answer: 4:08
